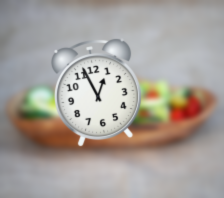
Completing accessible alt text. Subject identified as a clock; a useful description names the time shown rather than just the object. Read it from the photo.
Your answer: 12:57
